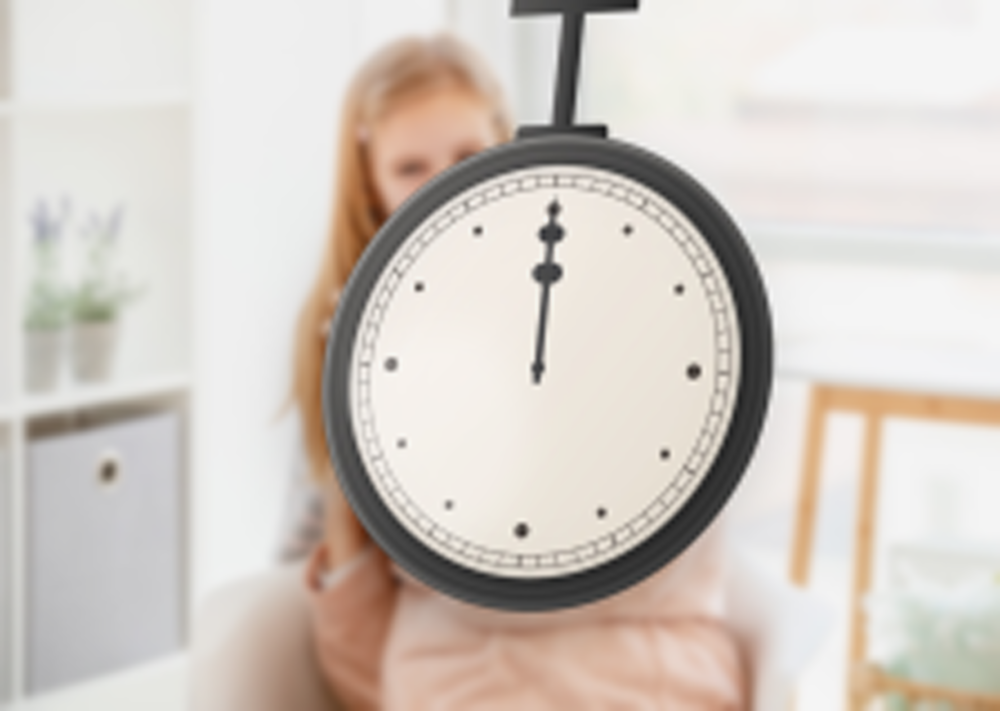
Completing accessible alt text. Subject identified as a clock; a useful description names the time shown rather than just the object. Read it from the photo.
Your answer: 12:00
